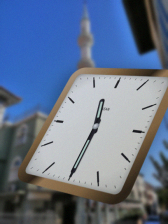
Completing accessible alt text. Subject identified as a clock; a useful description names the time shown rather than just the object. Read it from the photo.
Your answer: 11:30
